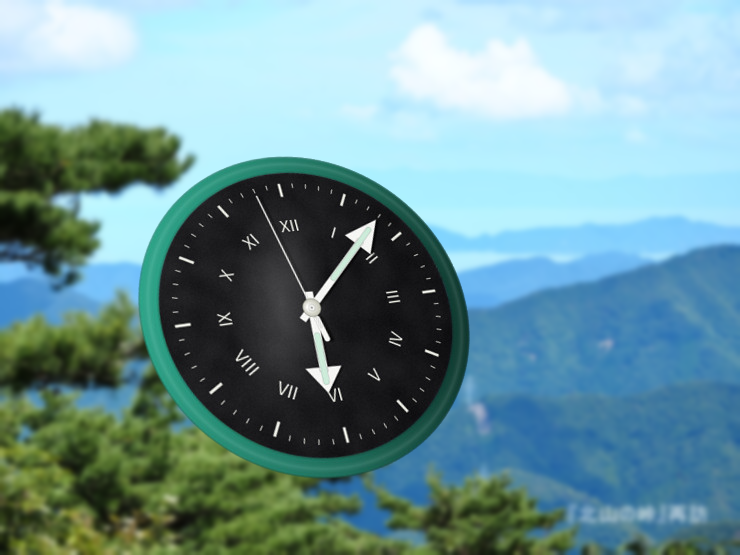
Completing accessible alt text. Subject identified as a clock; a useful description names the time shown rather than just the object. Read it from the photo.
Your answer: 6:07:58
